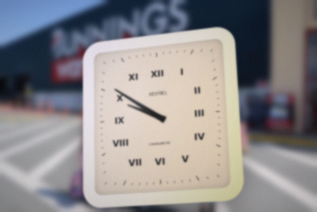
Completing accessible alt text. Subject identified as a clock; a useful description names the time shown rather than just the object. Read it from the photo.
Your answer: 9:51
